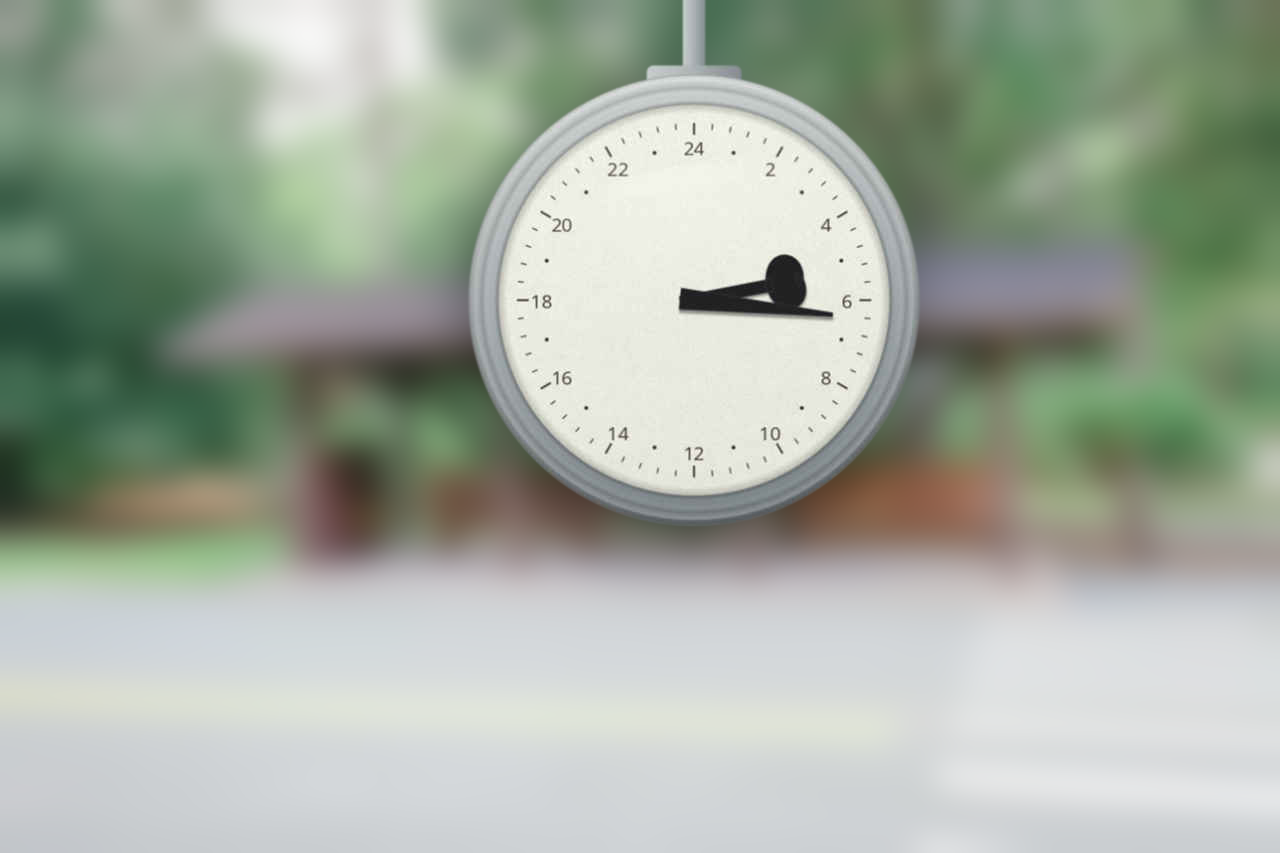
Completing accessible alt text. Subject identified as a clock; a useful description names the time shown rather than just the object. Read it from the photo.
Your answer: 5:16
